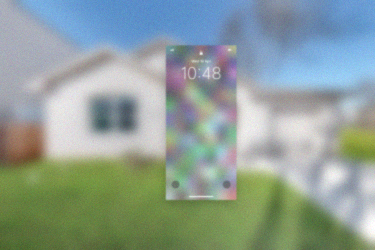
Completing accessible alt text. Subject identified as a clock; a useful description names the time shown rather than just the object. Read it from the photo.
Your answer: 10:48
